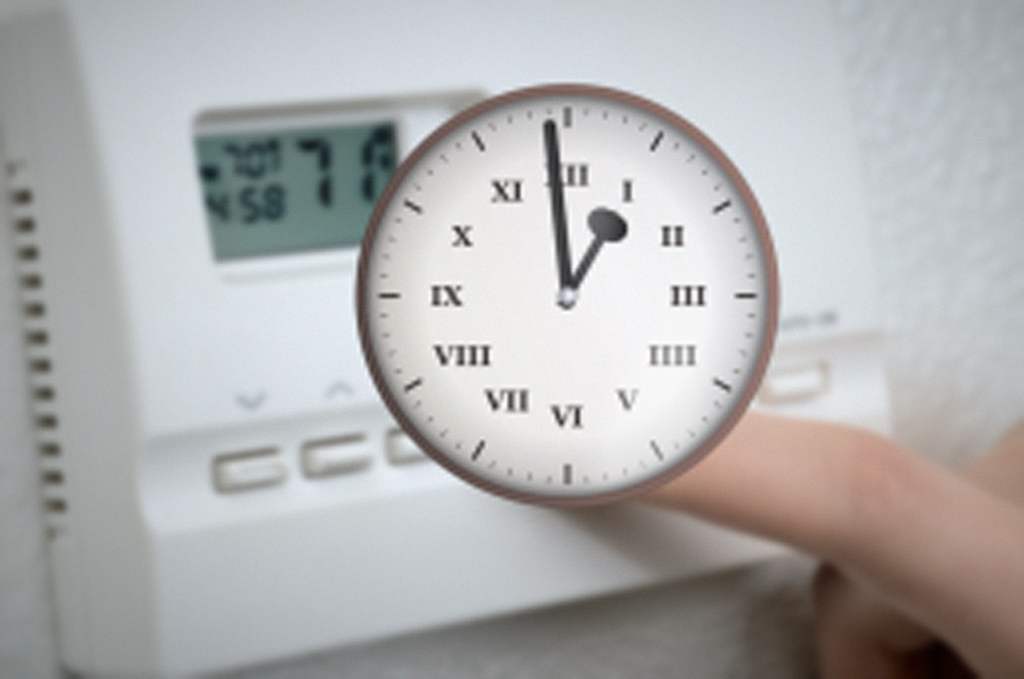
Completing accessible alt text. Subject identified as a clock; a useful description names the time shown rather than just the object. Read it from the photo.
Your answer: 12:59
